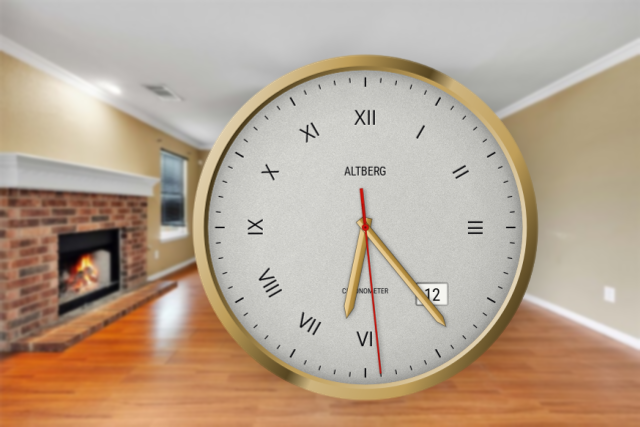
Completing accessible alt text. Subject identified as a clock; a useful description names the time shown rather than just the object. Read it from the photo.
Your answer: 6:23:29
